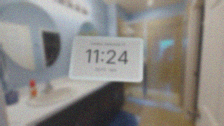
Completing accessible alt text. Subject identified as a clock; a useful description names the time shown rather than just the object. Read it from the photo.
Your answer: 11:24
